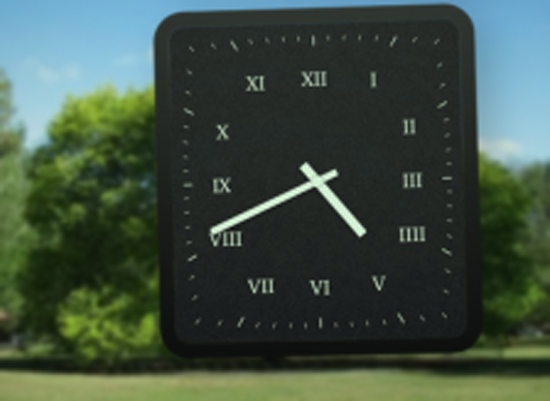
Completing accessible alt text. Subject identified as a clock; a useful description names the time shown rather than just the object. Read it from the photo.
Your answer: 4:41
